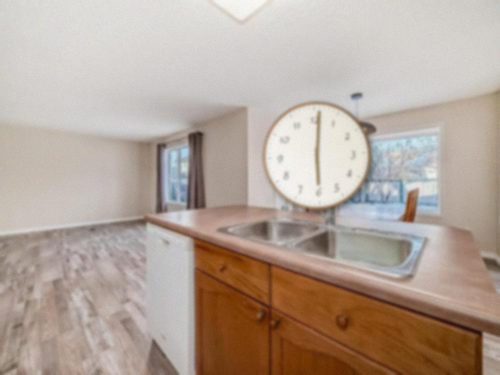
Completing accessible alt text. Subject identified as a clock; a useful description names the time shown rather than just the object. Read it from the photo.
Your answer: 6:01
